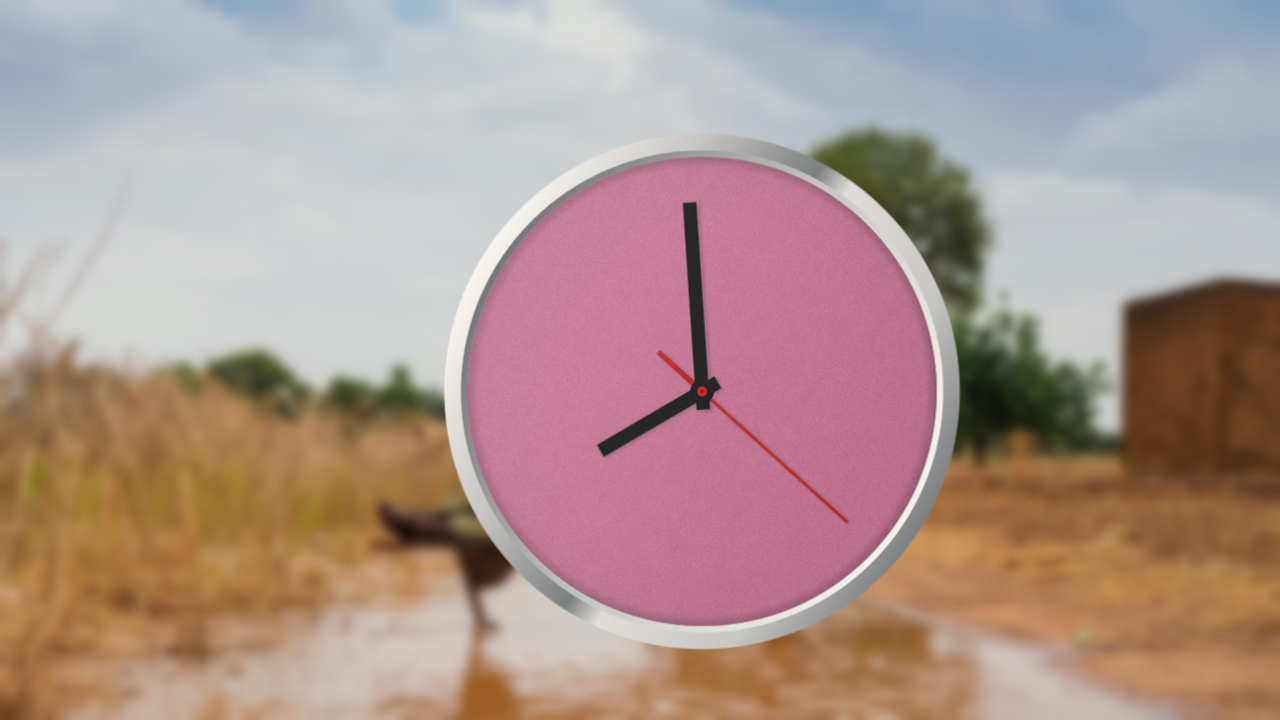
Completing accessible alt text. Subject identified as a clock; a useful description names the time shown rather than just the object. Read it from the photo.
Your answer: 7:59:22
